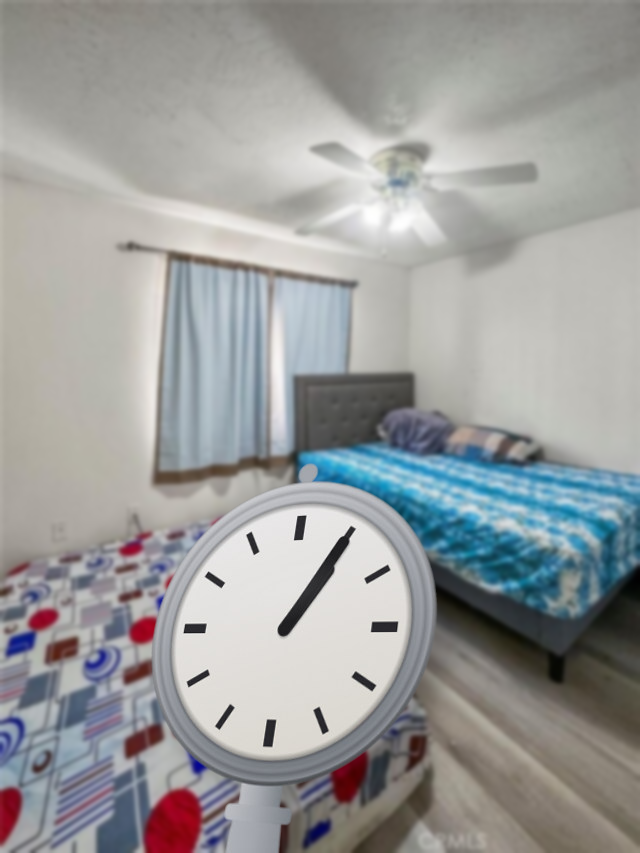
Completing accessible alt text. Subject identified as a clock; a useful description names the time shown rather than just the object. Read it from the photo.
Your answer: 1:05
